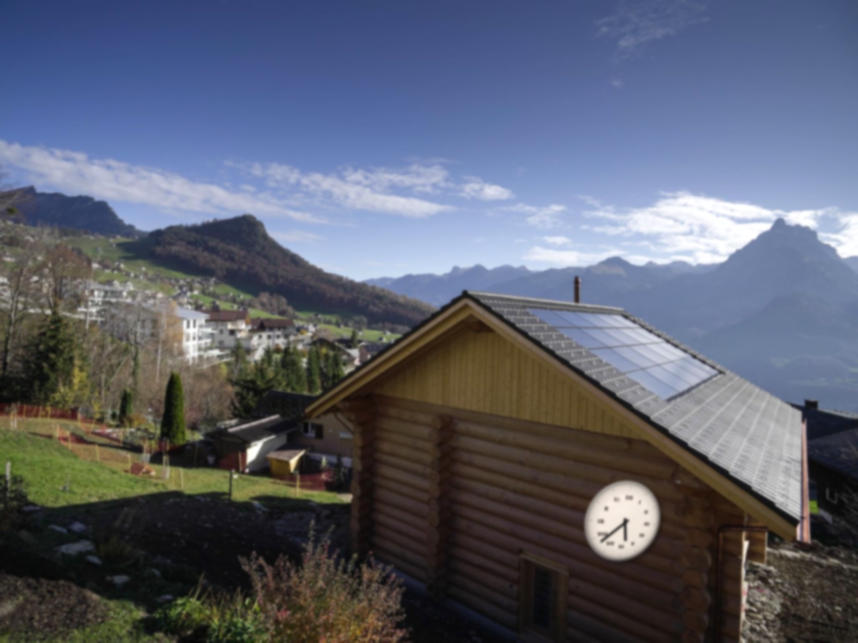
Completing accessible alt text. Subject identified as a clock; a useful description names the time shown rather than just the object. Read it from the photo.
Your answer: 5:38
